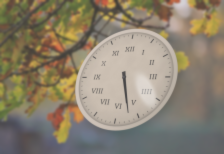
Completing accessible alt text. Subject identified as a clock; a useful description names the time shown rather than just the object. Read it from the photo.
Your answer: 5:27
